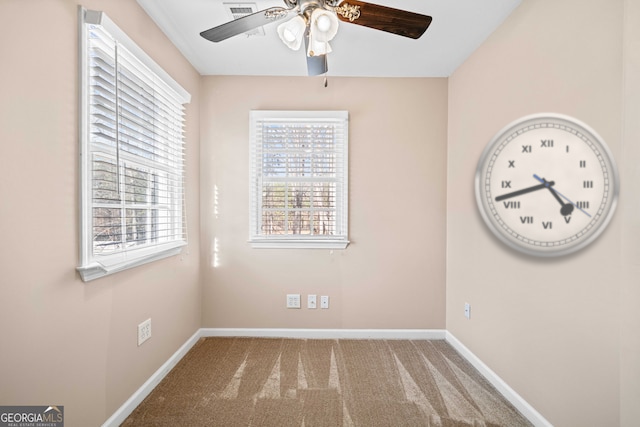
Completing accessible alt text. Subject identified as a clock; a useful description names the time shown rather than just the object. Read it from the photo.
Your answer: 4:42:21
